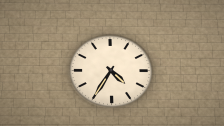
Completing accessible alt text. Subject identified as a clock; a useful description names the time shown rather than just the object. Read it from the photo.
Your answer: 4:35
